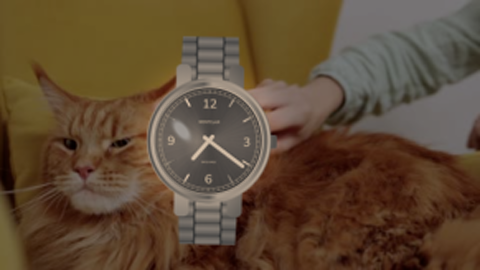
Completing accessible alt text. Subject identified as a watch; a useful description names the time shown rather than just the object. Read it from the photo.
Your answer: 7:21
